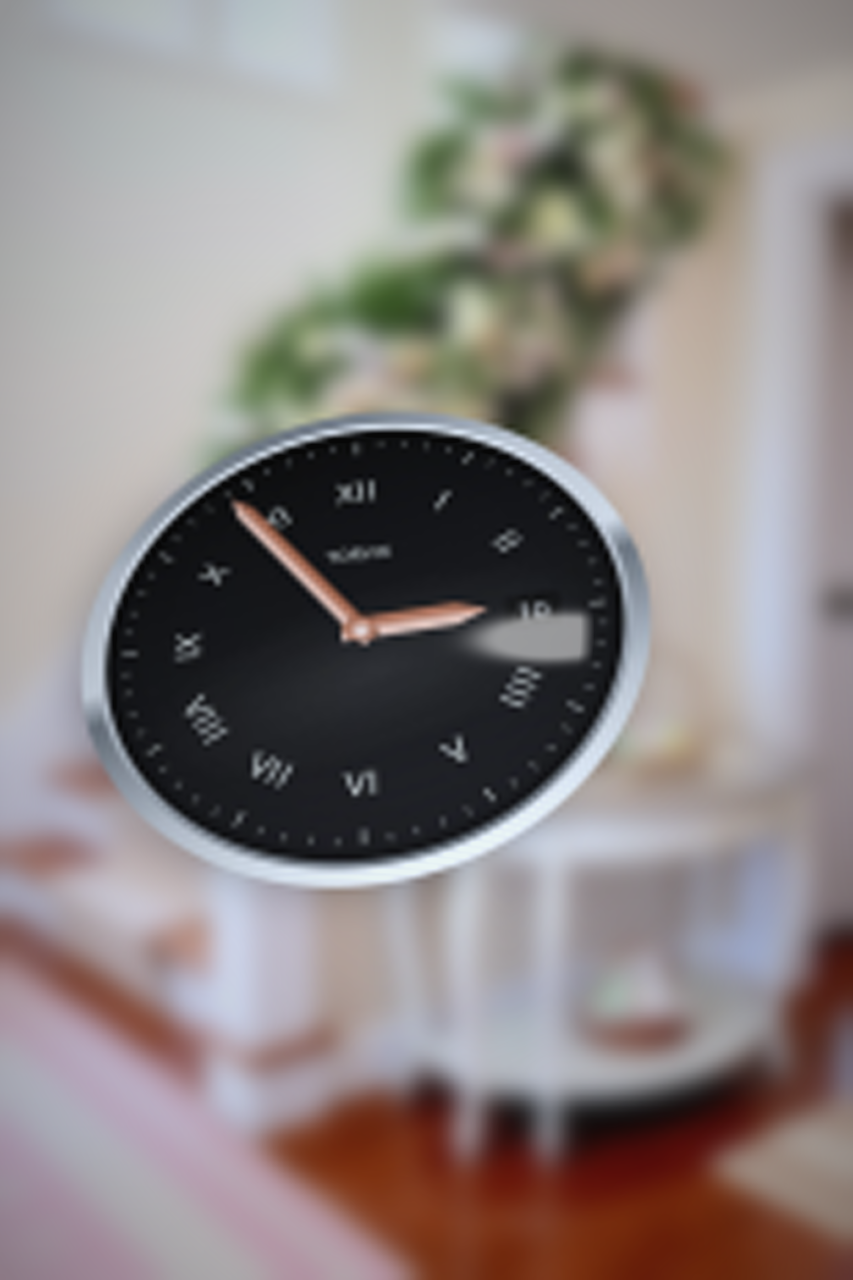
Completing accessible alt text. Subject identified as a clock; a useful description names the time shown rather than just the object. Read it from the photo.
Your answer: 2:54
